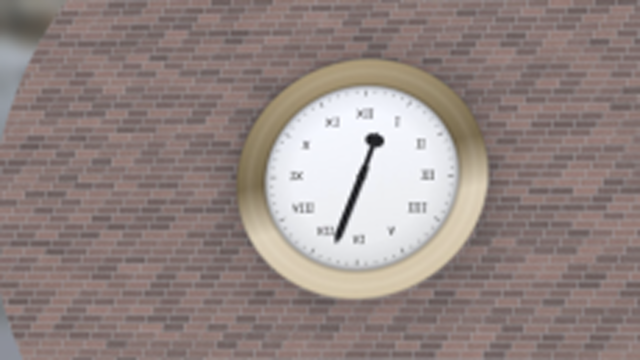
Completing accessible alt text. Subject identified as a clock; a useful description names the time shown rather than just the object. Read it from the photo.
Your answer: 12:33
